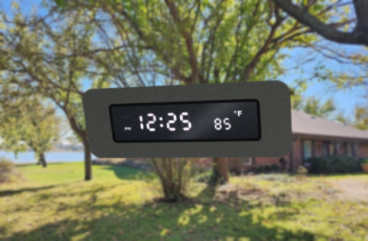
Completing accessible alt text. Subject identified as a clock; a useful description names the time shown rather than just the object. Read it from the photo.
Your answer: 12:25
